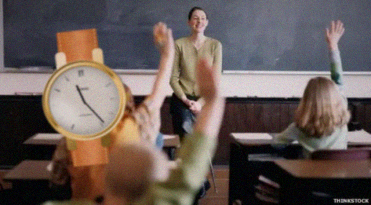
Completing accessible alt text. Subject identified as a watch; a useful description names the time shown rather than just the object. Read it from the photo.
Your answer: 11:24
